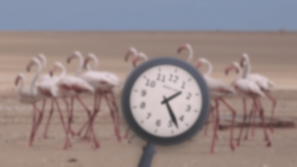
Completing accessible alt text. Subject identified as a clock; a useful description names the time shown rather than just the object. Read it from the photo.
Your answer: 1:23
